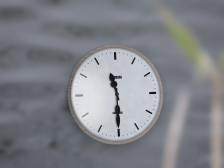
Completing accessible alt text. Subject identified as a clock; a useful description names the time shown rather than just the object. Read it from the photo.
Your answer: 11:30
